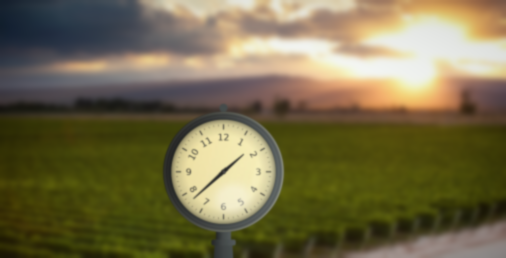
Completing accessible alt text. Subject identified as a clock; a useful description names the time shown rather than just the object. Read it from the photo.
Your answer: 1:38
